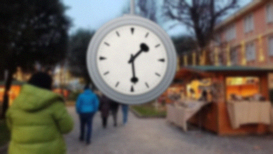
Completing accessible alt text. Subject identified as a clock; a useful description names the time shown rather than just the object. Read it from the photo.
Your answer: 1:29
